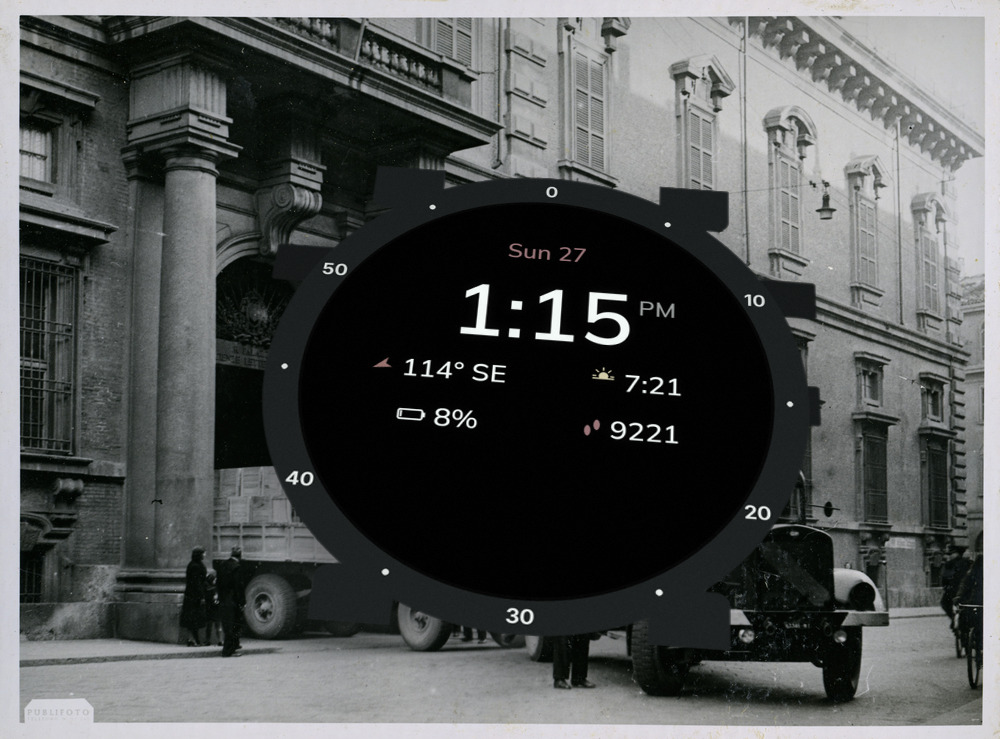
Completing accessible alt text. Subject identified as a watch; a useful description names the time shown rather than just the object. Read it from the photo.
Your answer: 1:15
